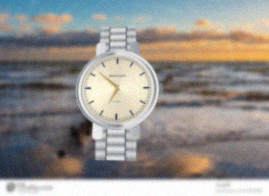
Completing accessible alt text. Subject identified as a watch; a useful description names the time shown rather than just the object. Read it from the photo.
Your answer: 6:52
